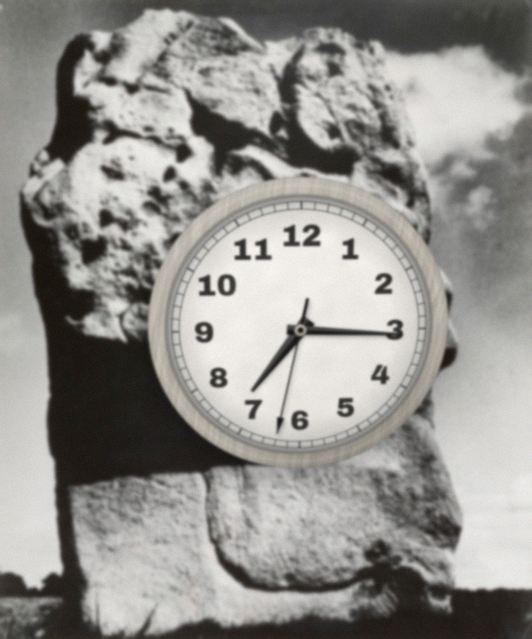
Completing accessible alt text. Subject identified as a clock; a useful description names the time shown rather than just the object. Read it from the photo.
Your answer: 7:15:32
